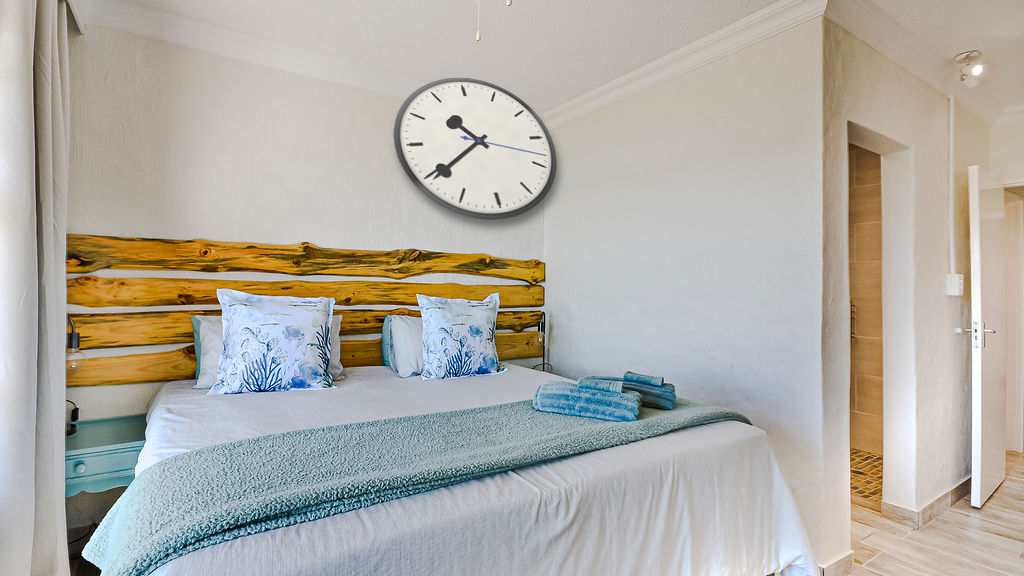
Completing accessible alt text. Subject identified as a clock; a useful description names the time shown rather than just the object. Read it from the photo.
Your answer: 10:39:18
